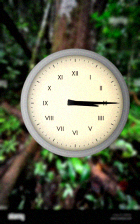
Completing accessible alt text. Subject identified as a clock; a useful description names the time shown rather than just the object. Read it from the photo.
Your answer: 3:15
